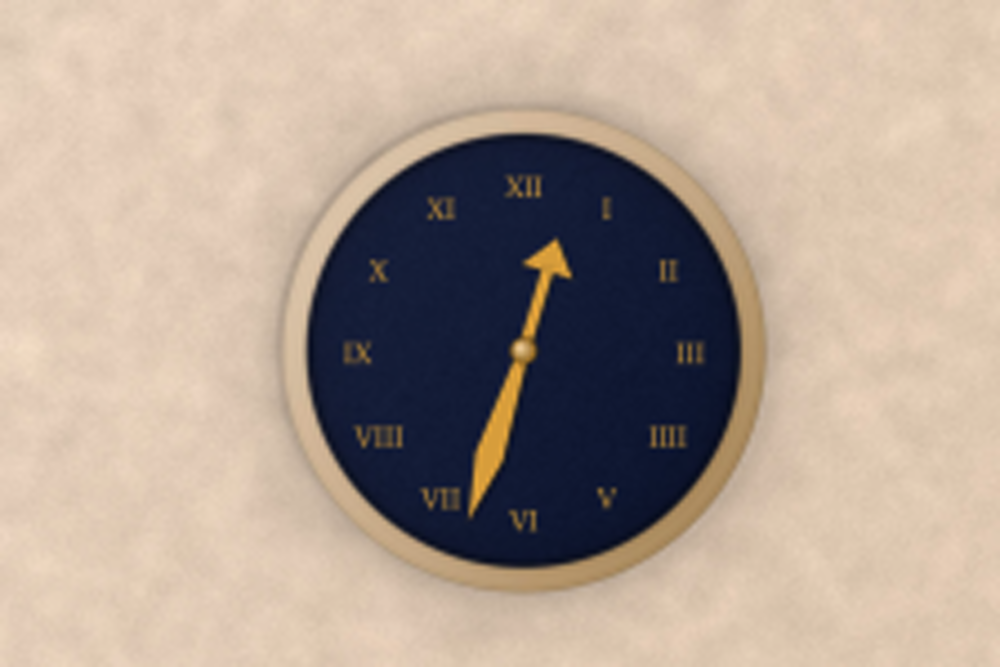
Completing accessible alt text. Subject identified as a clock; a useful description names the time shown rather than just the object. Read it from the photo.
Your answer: 12:33
